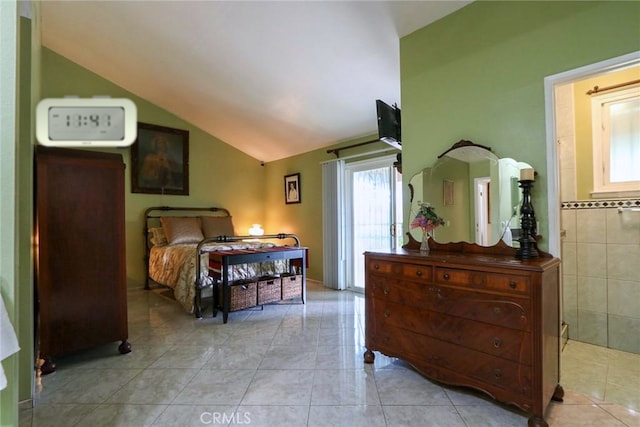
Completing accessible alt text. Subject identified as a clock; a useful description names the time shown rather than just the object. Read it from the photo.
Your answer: 11:41
